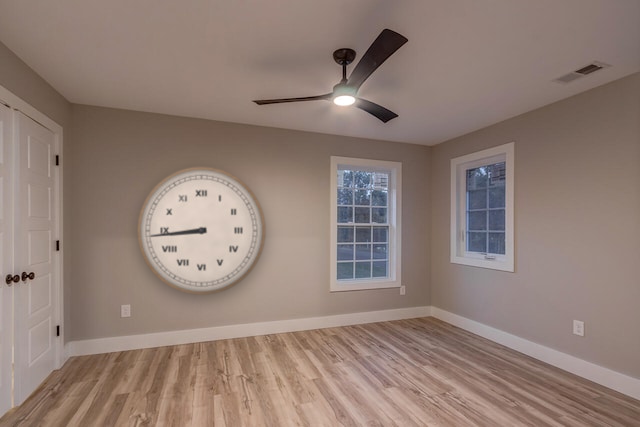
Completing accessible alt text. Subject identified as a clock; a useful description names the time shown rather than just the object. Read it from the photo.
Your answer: 8:44
